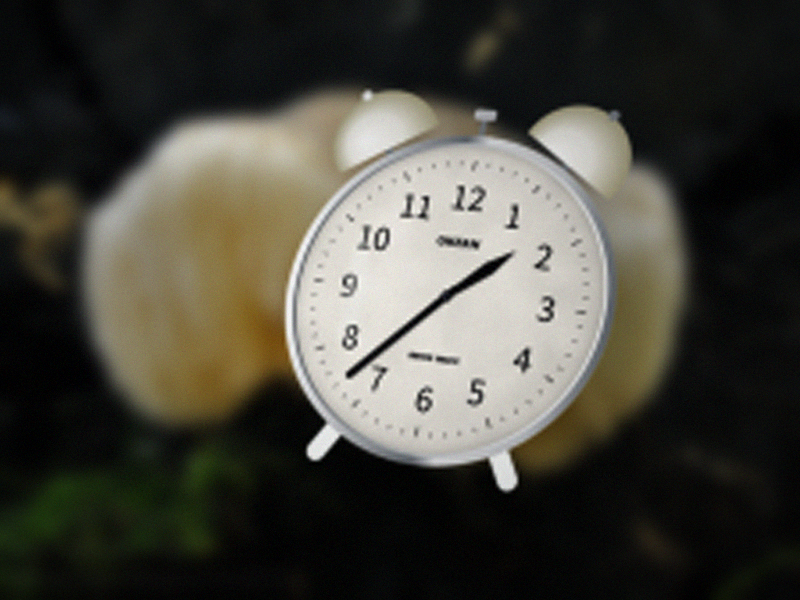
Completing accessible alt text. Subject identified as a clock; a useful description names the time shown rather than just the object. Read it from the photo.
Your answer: 1:37
